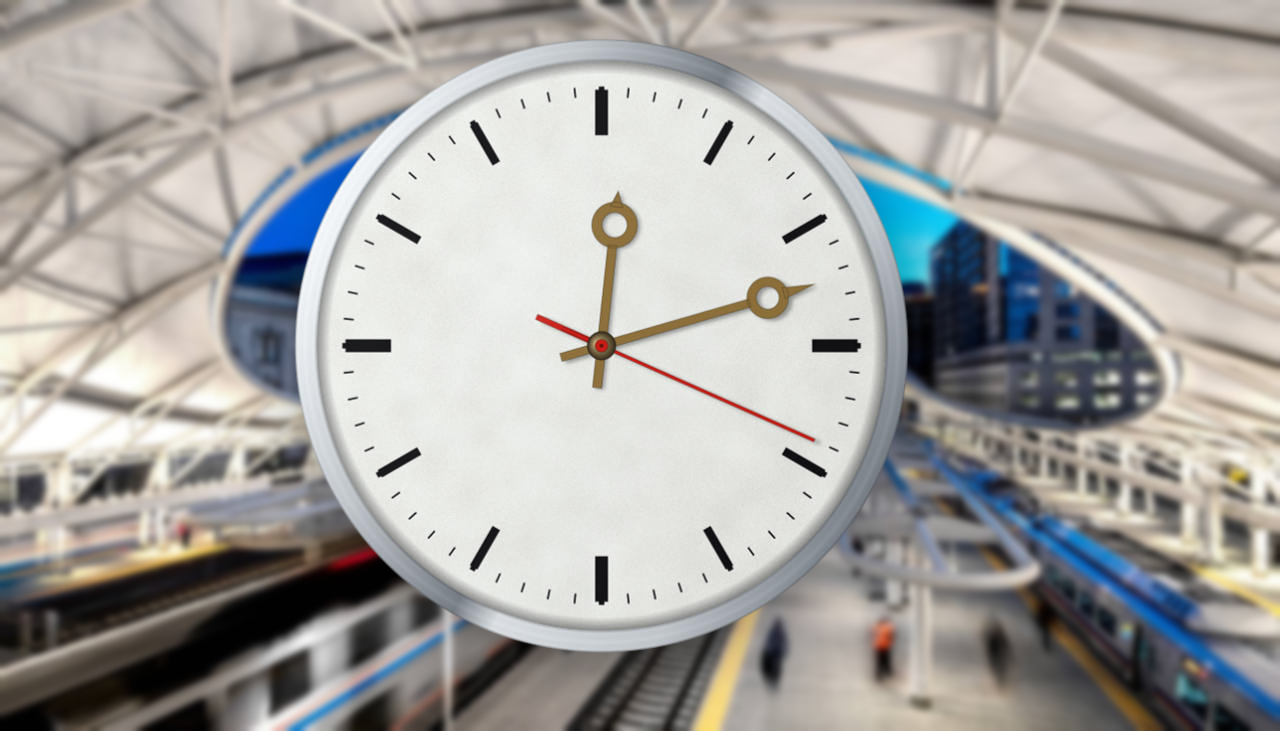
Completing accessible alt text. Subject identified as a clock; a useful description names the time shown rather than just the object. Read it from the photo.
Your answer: 12:12:19
